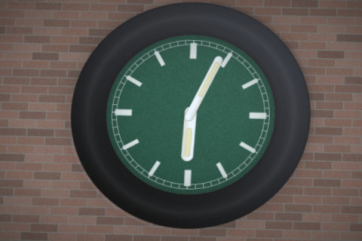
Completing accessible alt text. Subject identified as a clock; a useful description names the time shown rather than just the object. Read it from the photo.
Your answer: 6:04
